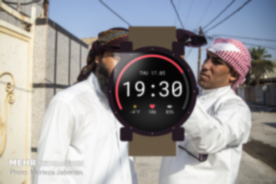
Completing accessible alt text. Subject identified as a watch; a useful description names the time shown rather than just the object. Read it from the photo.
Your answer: 19:30
